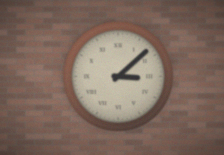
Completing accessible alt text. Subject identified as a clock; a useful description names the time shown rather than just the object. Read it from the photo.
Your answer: 3:08
